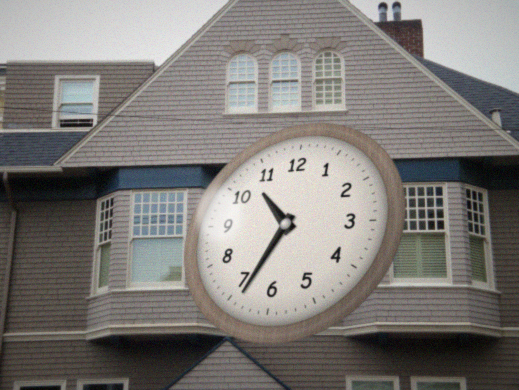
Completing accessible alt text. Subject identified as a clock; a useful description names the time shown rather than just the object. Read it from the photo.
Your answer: 10:34
